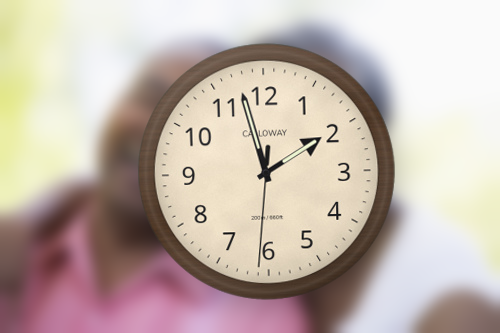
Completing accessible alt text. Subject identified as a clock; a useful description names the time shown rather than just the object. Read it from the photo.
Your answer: 1:57:31
